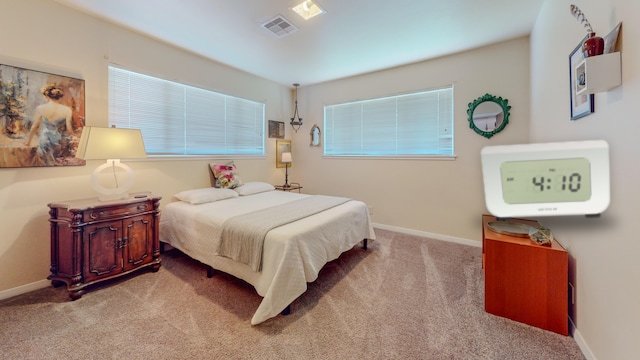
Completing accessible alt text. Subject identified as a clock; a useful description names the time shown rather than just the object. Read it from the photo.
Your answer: 4:10
